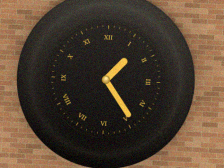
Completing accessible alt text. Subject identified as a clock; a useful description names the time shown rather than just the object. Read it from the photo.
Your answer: 1:24
